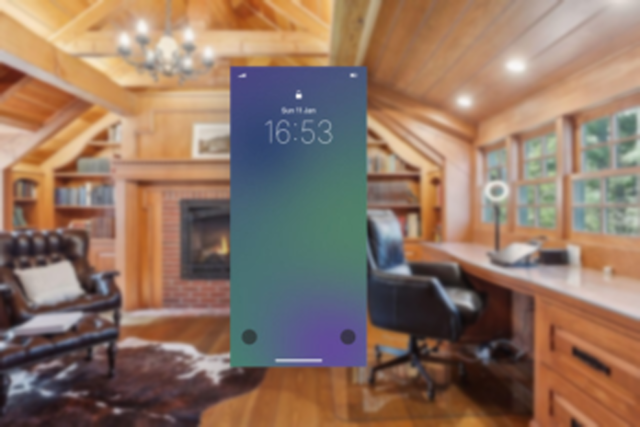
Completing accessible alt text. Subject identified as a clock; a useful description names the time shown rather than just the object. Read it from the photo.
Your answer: 16:53
